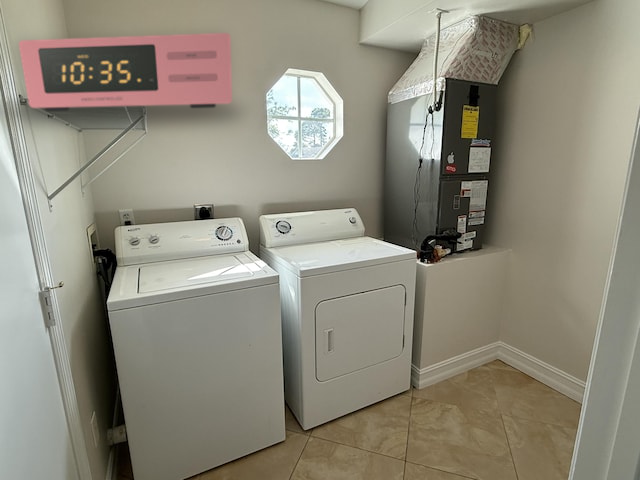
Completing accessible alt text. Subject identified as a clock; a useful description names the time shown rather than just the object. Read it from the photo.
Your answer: 10:35
